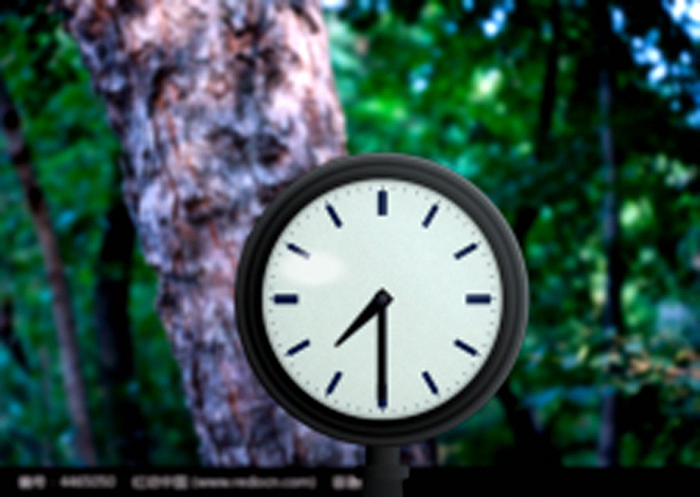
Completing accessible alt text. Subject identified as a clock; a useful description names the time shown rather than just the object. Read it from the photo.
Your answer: 7:30
